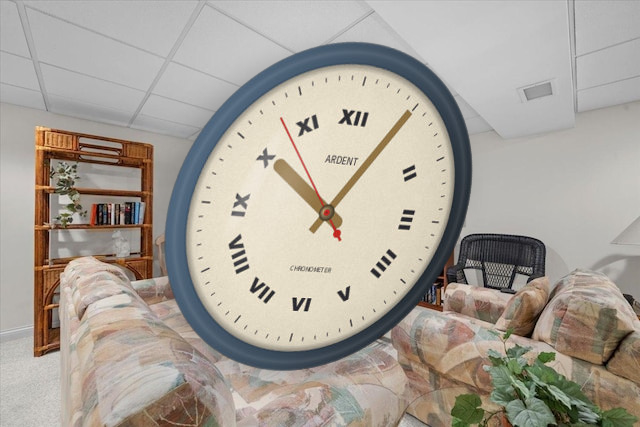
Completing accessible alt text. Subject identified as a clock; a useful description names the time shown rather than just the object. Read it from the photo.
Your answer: 10:04:53
